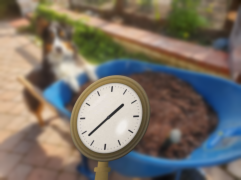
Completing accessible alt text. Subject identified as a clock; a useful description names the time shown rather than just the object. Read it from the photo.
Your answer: 1:38
